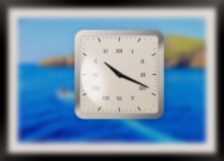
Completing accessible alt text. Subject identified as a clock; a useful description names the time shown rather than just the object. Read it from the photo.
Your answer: 10:19
